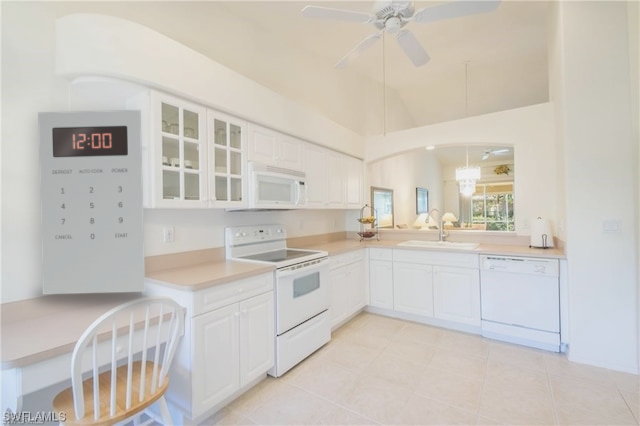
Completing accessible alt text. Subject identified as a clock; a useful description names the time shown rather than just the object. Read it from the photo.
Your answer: 12:00
